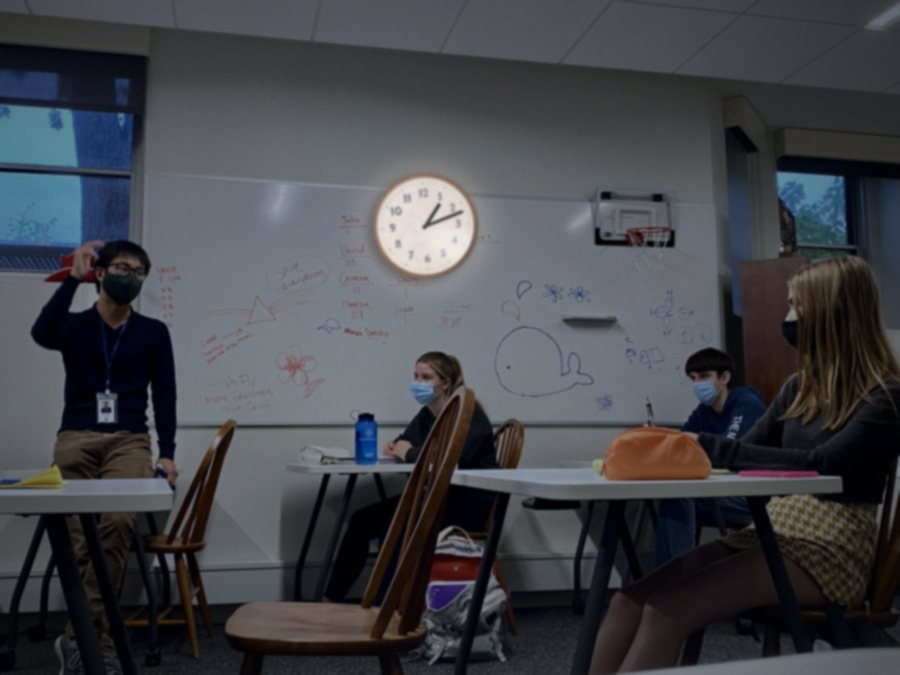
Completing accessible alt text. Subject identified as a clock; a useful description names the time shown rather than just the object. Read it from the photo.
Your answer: 1:12
